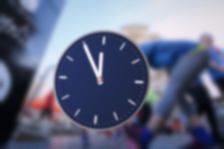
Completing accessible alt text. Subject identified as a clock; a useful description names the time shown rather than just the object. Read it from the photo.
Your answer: 11:55
